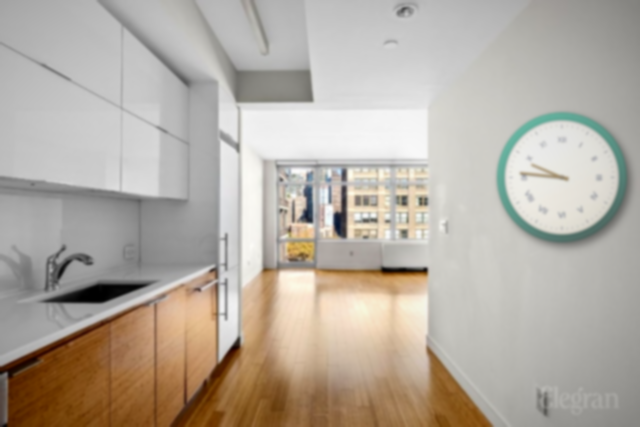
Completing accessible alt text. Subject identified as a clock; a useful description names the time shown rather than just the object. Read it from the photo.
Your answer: 9:46
